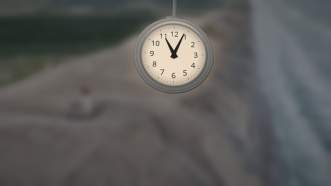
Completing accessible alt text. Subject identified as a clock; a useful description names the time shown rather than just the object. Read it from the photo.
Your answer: 11:04
